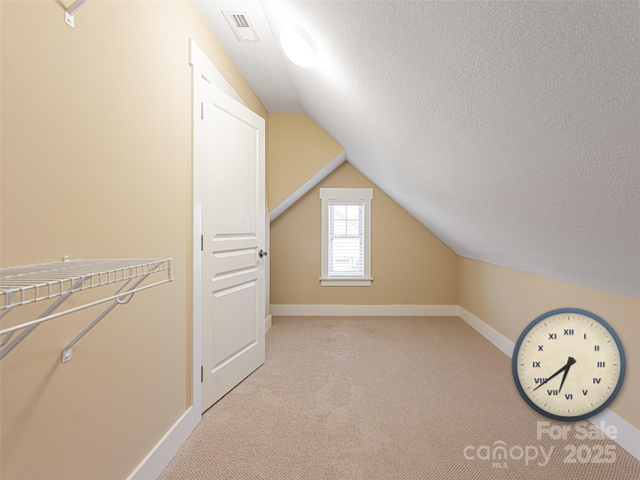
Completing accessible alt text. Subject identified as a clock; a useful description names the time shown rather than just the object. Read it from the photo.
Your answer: 6:39
